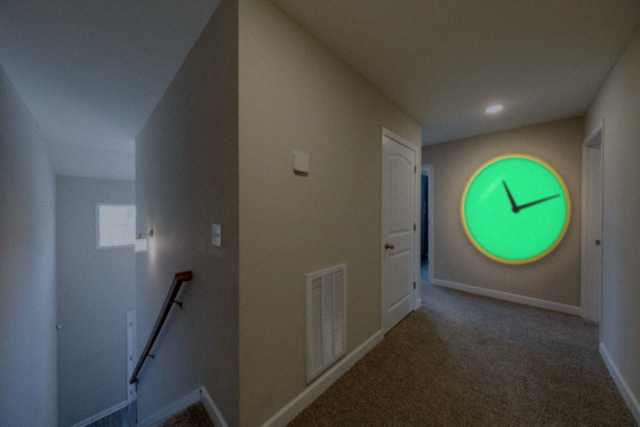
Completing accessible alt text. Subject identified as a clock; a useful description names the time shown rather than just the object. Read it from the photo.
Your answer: 11:12
